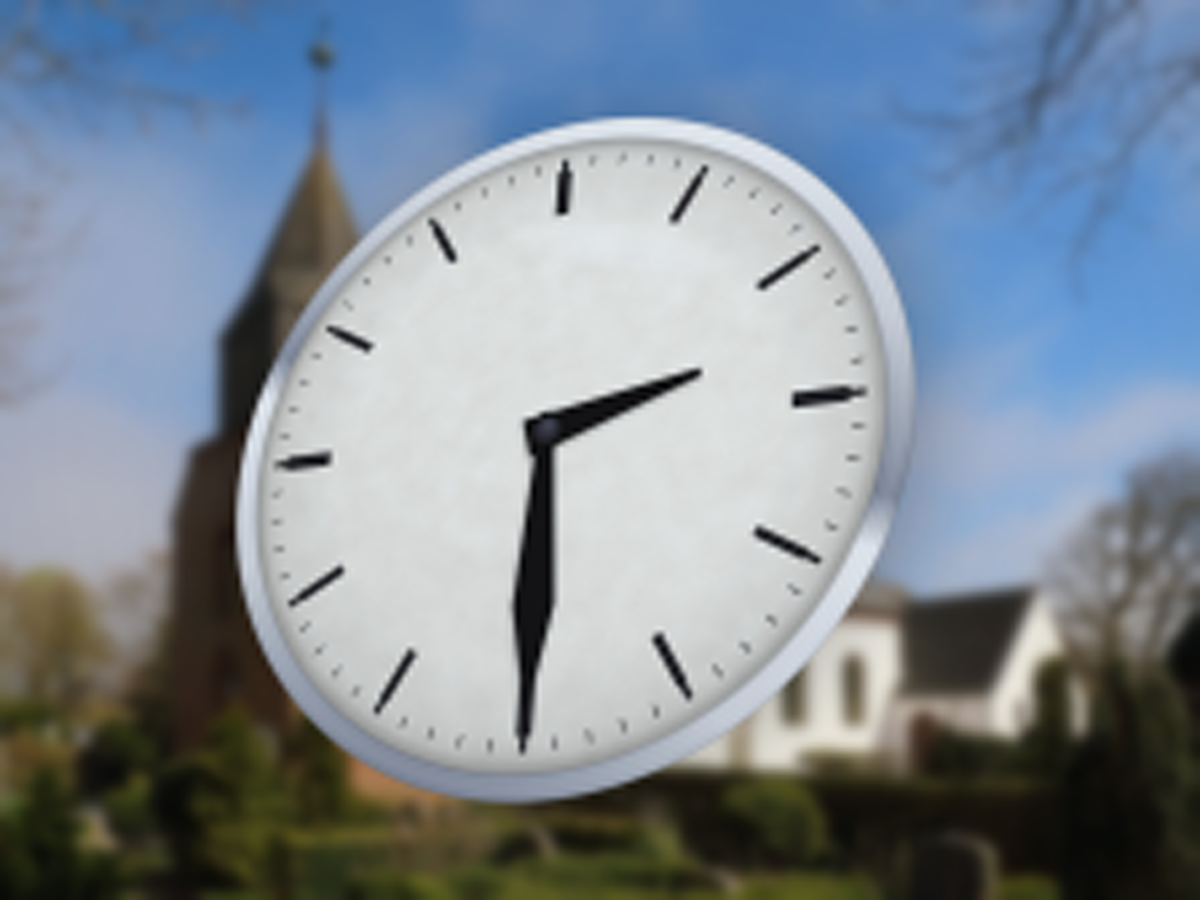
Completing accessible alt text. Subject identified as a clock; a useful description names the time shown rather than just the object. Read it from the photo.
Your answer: 2:30
